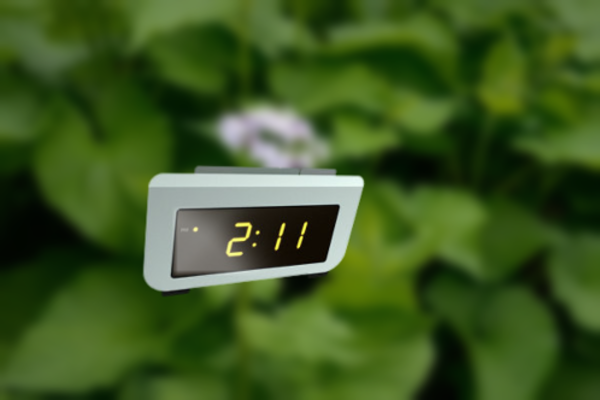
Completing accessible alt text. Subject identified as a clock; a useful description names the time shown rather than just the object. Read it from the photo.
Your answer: 2:11
